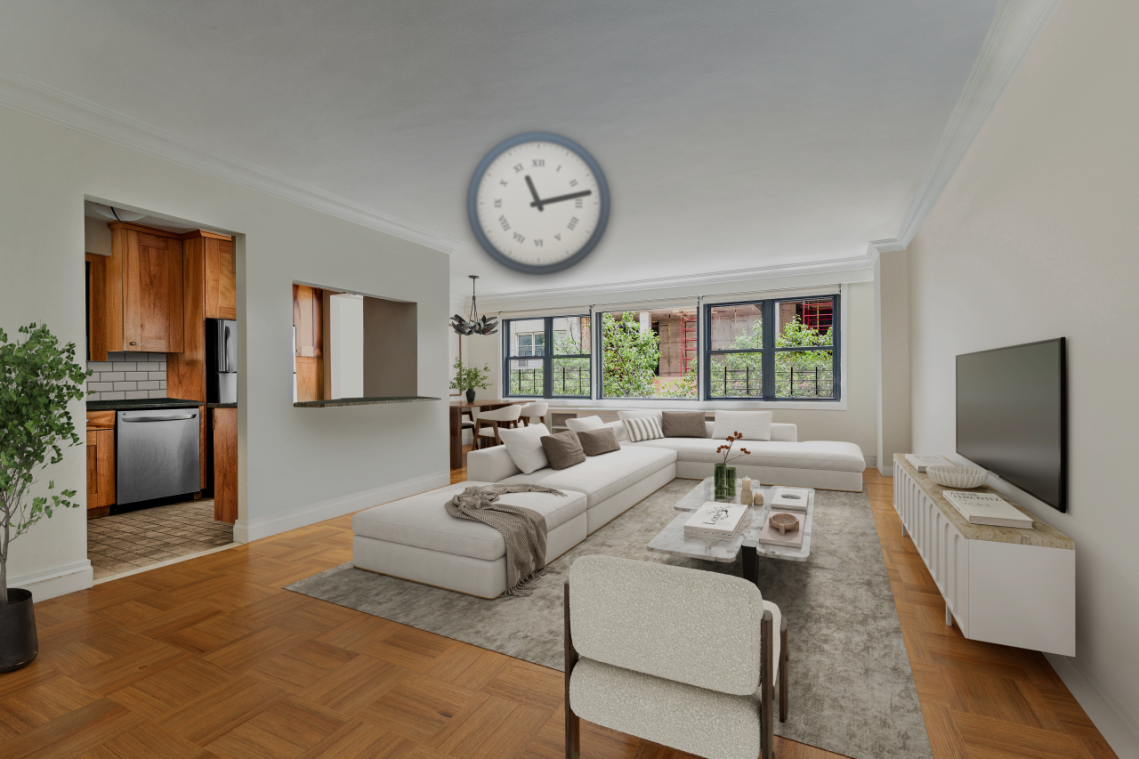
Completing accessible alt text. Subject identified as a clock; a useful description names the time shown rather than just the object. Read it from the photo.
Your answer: 11:13
